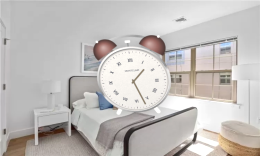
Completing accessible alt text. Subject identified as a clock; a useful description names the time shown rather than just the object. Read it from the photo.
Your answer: 1:27
